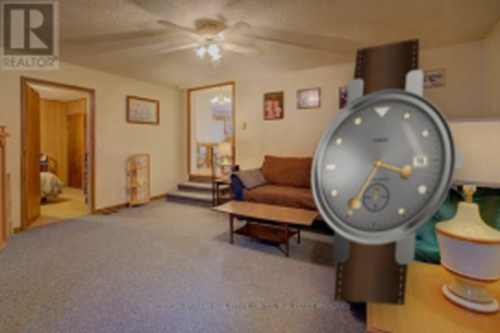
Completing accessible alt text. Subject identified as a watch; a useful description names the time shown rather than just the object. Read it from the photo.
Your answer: 3:35
